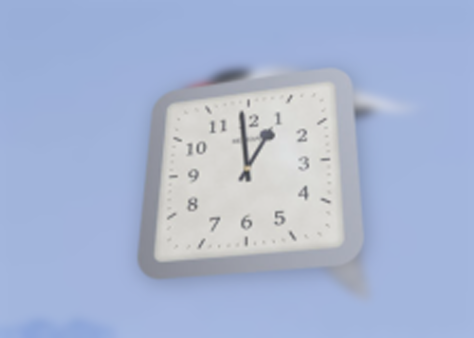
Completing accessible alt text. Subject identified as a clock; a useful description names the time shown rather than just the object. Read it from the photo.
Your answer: 12:59
